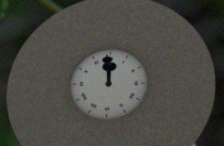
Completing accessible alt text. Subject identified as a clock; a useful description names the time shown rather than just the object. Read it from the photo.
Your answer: 11:59
